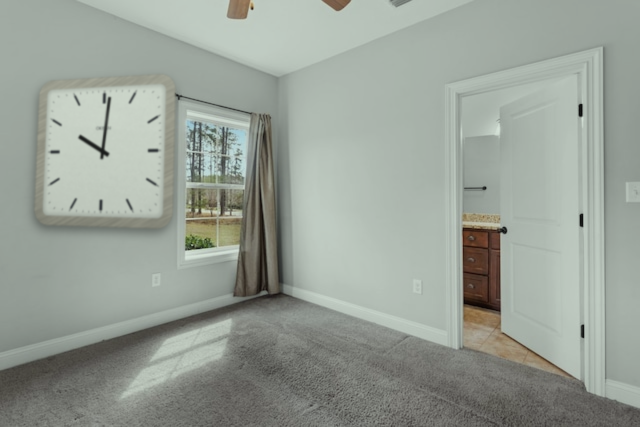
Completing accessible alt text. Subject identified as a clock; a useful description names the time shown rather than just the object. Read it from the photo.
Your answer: 10:01
